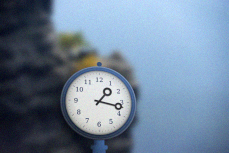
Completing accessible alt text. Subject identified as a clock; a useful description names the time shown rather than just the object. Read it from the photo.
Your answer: 1:17
